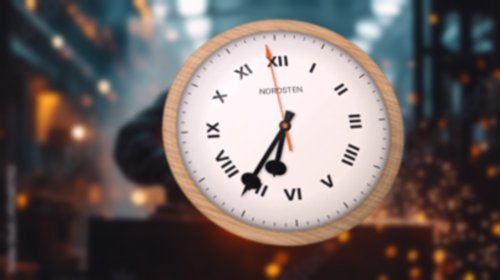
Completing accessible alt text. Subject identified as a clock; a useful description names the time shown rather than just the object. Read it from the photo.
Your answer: 6:35:59
